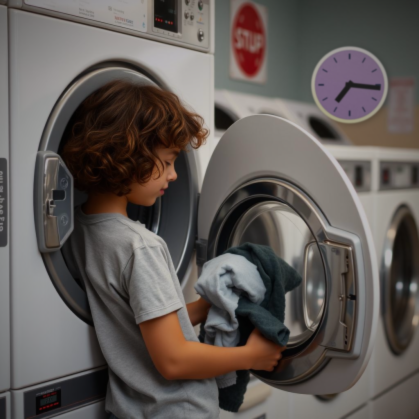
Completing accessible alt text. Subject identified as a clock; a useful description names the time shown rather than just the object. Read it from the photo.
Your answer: 7:16
